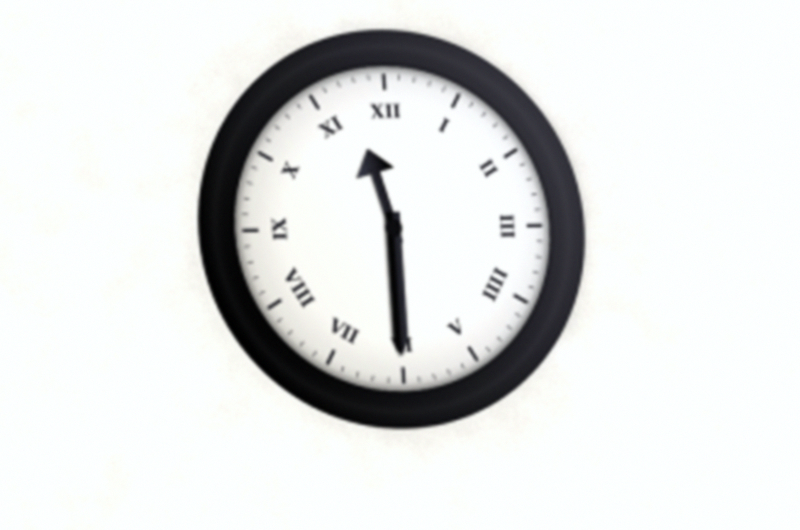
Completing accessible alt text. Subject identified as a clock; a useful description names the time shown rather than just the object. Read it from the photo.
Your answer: 11:30
